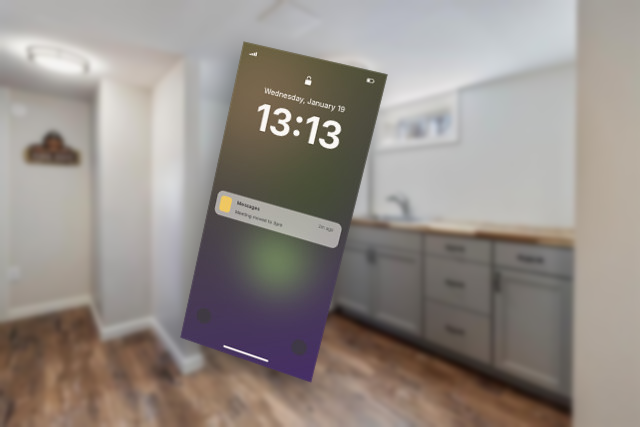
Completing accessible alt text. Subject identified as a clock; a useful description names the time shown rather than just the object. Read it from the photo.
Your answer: 13:13
